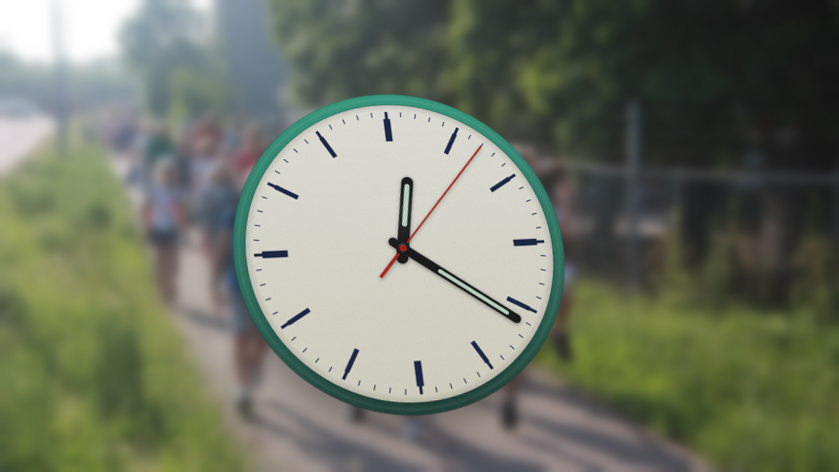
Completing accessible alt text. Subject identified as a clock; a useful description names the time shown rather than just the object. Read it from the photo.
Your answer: 12:21:07
